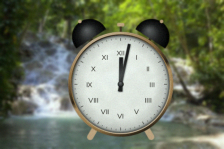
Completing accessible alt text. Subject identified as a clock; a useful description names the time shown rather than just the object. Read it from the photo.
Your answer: 12:02
